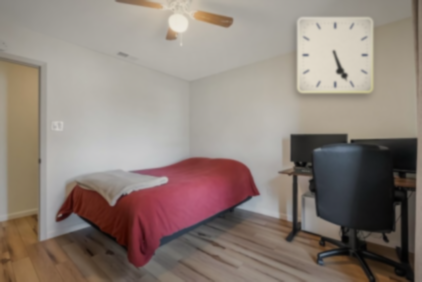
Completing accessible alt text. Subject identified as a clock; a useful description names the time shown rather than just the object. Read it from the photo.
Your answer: 5:26
